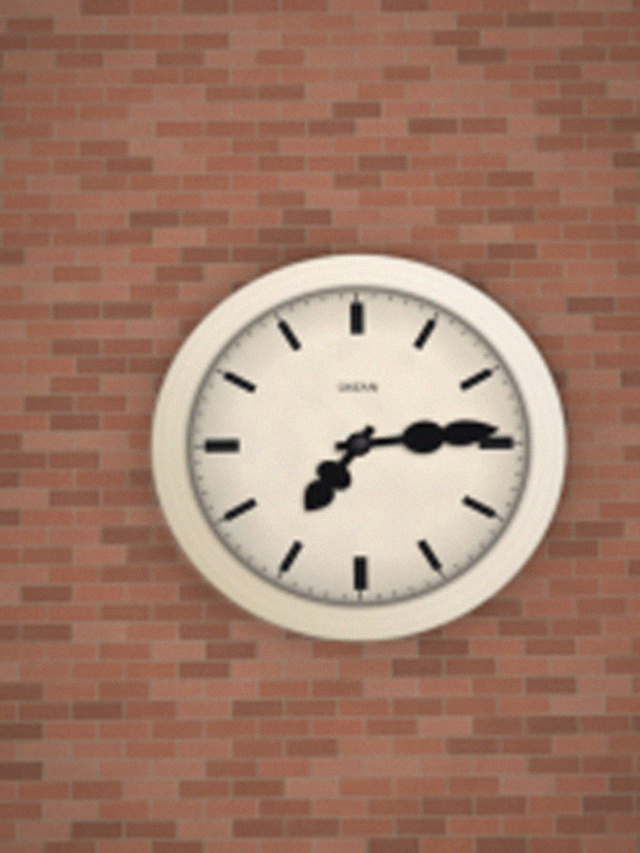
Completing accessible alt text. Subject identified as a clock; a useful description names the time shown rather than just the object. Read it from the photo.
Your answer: 7:14
